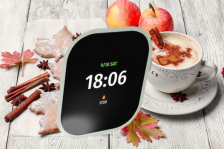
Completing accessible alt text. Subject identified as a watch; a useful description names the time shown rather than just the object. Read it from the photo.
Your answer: 18:06
